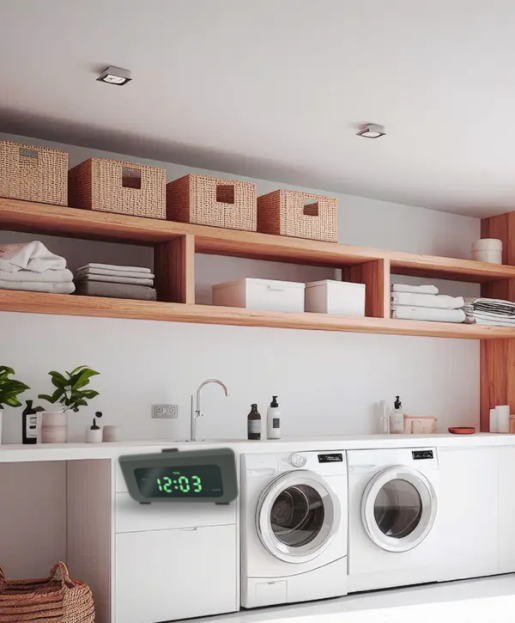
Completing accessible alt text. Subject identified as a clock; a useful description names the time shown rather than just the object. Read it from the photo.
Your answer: 12:03
